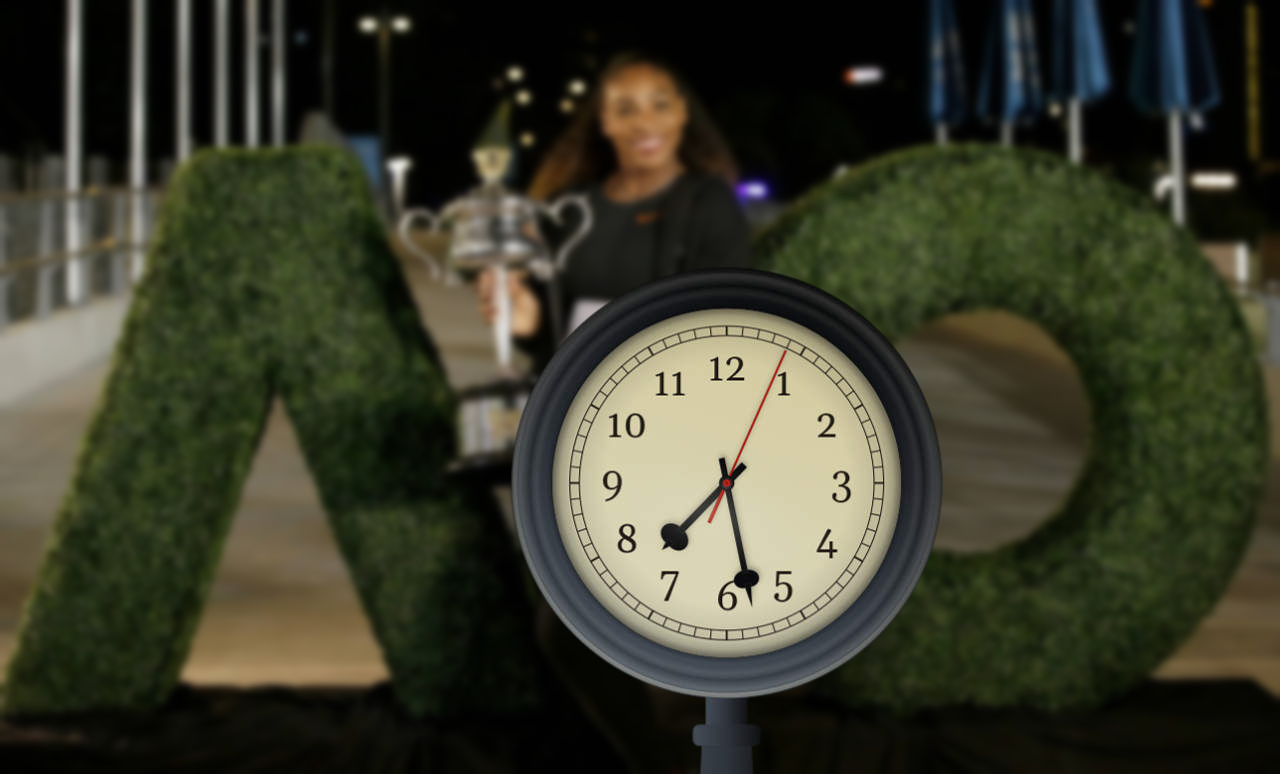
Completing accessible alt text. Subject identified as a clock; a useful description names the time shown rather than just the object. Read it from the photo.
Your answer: 7:28:04
